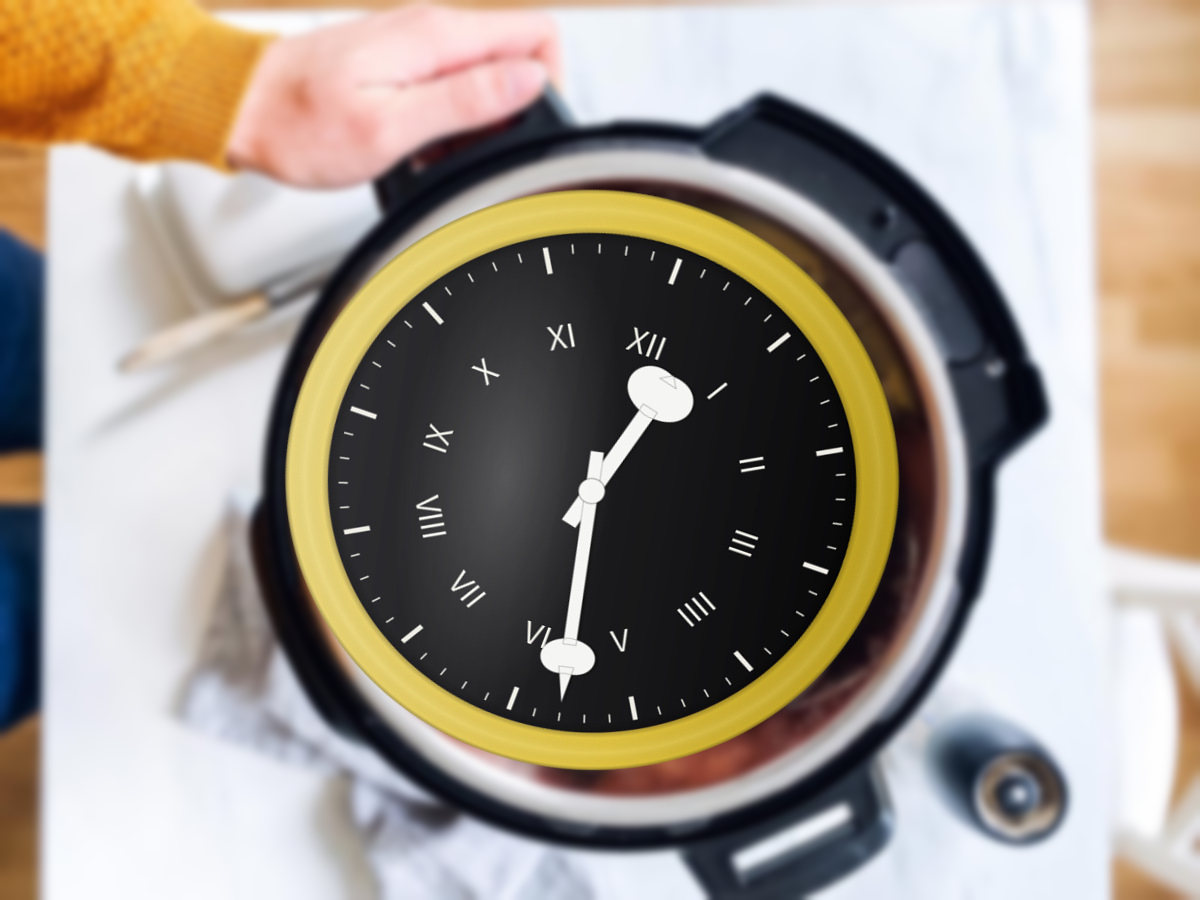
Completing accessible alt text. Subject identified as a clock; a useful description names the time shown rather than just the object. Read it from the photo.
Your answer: 12:28
